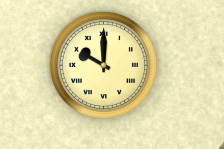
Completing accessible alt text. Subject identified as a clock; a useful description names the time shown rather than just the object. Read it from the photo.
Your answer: 10:00
